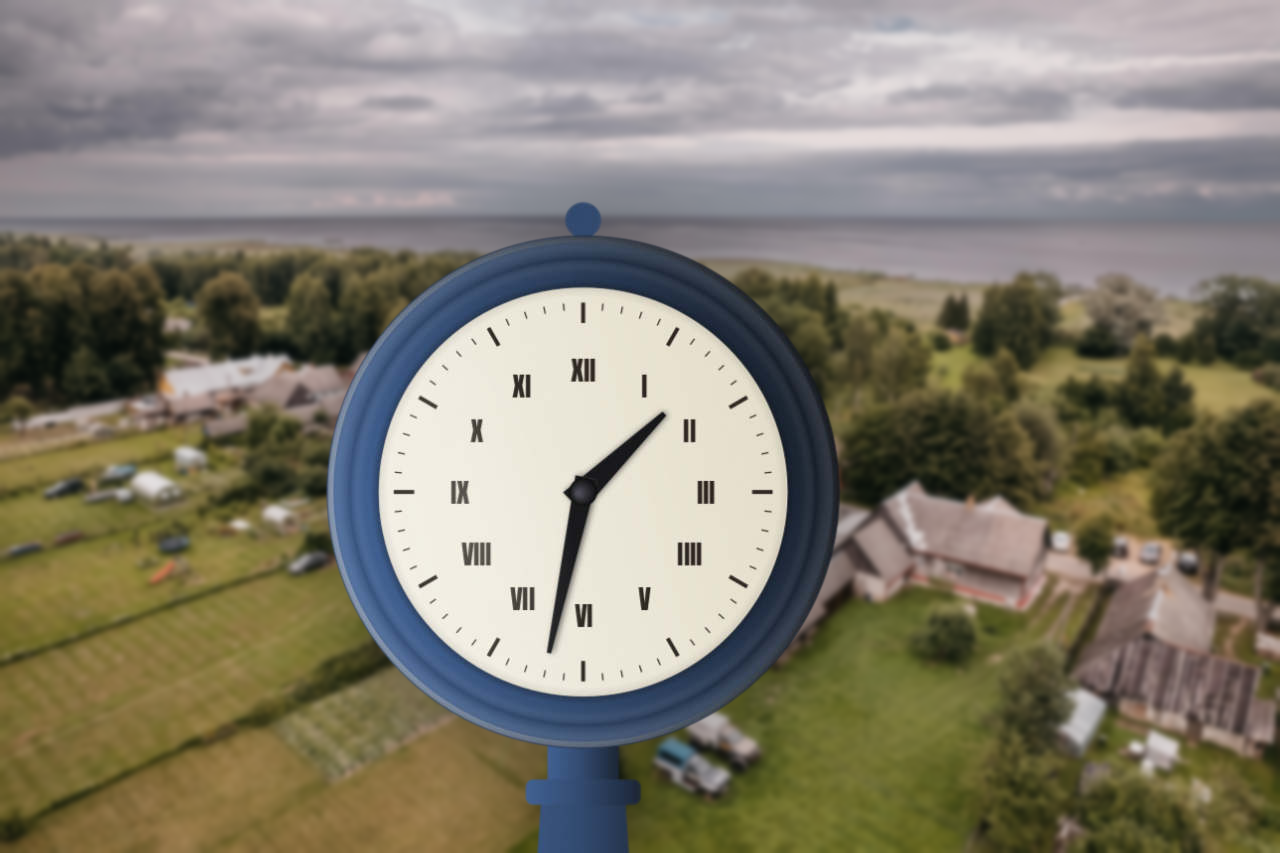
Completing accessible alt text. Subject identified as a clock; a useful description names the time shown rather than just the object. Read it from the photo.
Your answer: 1:32
